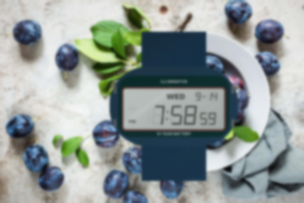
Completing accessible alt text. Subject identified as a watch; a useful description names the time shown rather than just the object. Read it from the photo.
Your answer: 7:58:59
